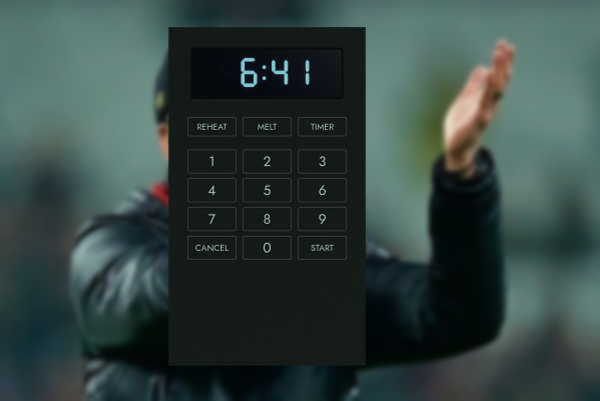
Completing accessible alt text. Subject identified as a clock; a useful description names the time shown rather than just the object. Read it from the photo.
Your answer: 6:41
